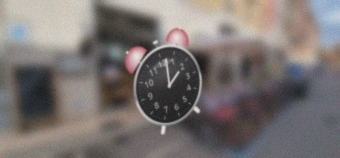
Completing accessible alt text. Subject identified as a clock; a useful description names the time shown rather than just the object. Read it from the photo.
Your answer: 2:02
